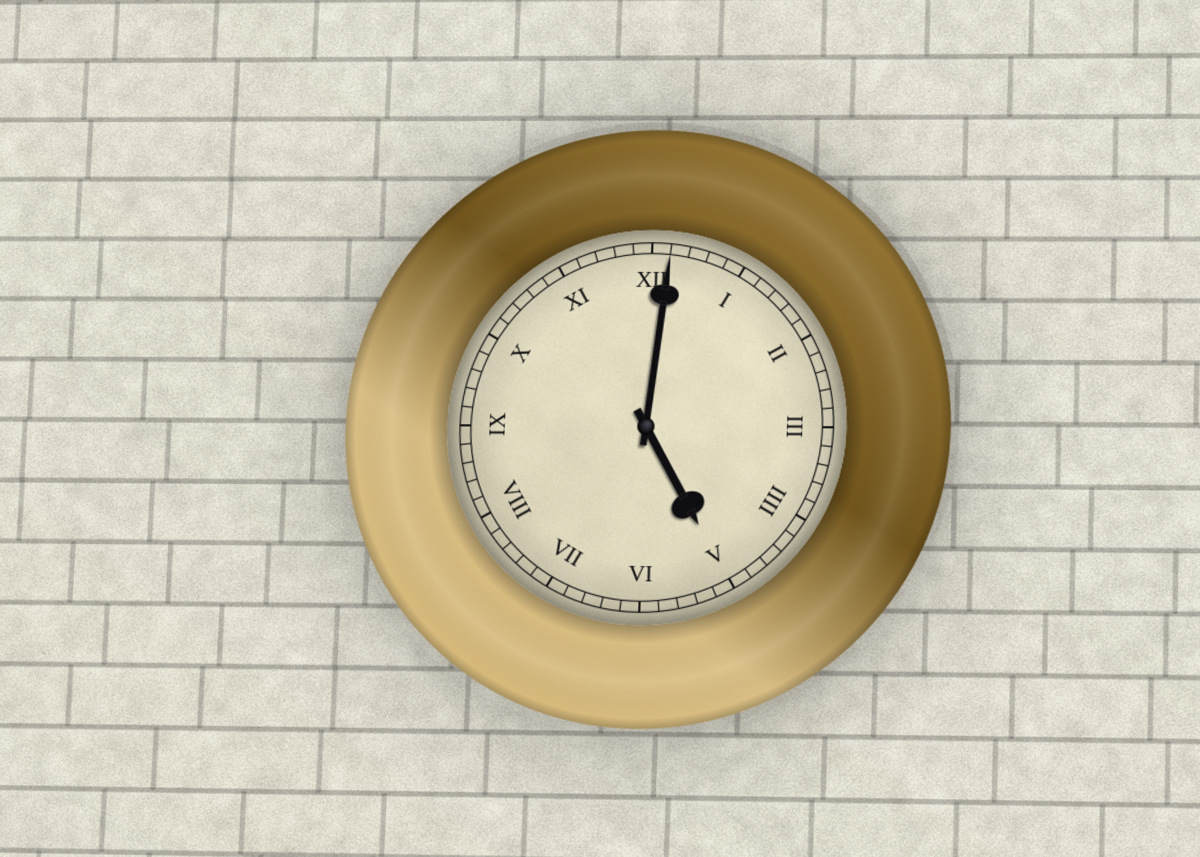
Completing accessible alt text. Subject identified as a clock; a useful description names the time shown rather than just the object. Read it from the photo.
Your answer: 5:01
